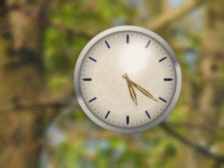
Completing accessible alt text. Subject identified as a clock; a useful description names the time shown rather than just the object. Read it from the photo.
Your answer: 5:21
